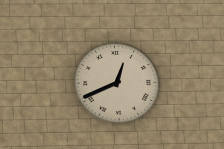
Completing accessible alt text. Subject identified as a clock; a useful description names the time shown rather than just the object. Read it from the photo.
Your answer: 12:41
